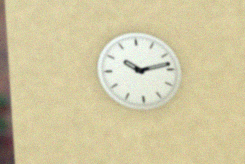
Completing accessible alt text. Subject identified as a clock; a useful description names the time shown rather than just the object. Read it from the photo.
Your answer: 10:13
